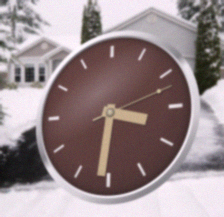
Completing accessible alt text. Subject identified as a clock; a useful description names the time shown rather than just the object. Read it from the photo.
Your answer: 3:31:12
